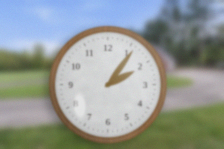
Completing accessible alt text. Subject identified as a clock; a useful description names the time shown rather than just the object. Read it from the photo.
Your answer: 2:06
